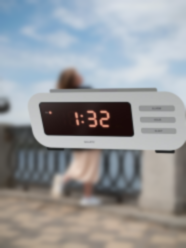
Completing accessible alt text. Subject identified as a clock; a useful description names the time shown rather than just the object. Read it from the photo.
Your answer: 1:32
